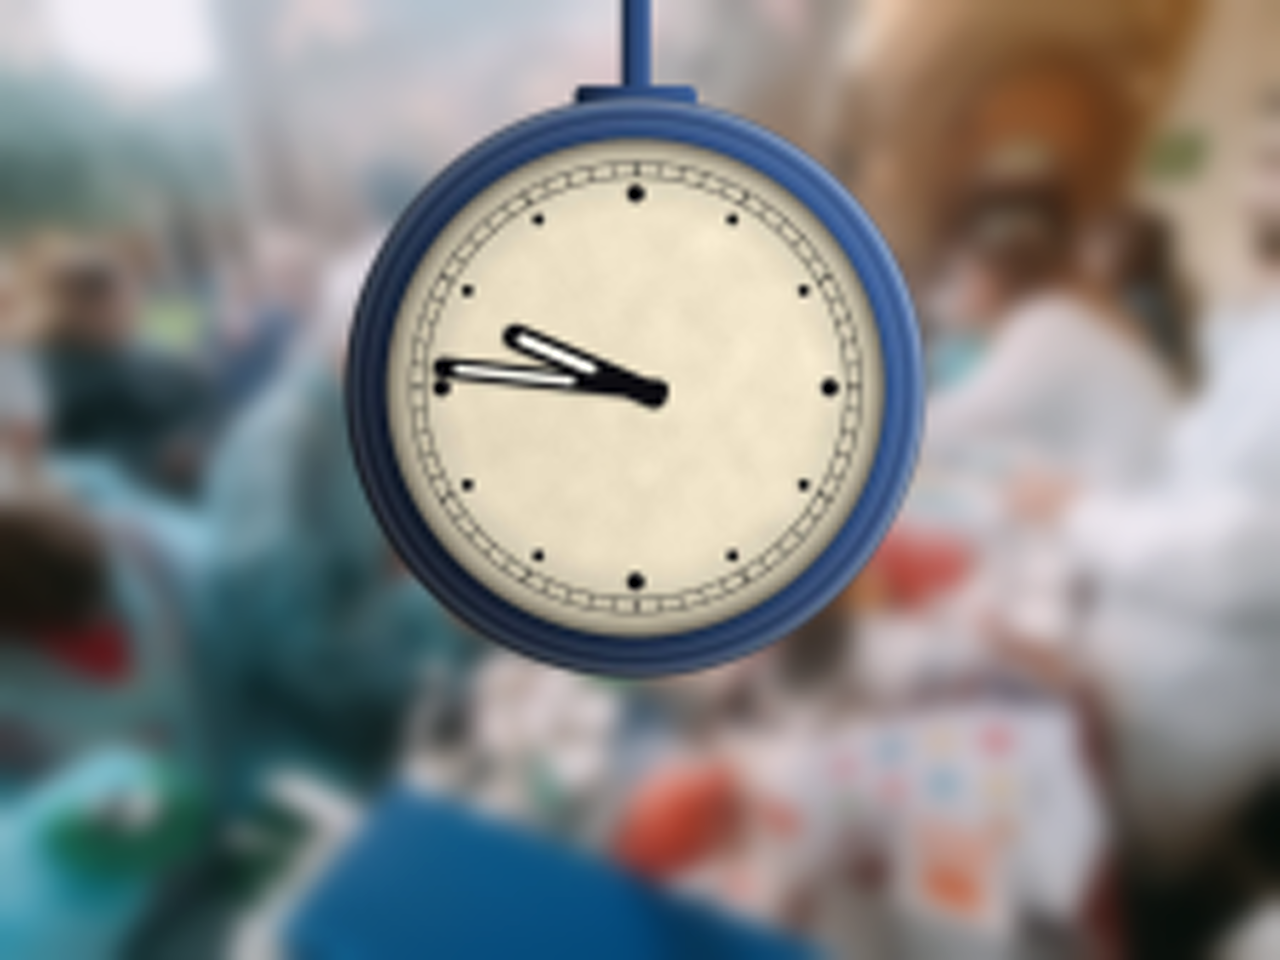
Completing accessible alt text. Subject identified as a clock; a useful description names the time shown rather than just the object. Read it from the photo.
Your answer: 9:46
